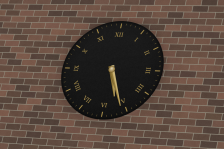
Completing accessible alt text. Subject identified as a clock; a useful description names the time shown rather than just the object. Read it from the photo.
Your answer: 5:26
